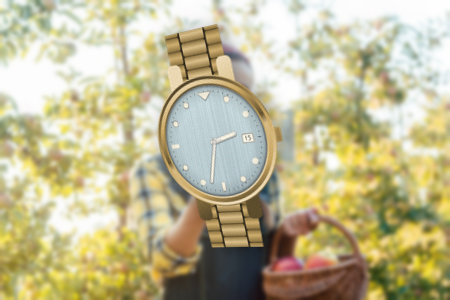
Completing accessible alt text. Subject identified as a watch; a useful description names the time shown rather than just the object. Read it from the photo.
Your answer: 2:33
